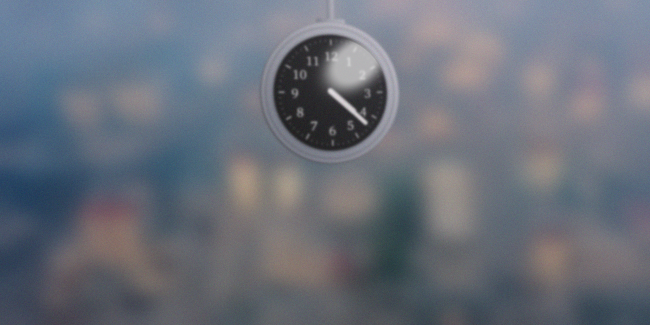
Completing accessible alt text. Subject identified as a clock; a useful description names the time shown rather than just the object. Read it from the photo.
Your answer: 4:22
